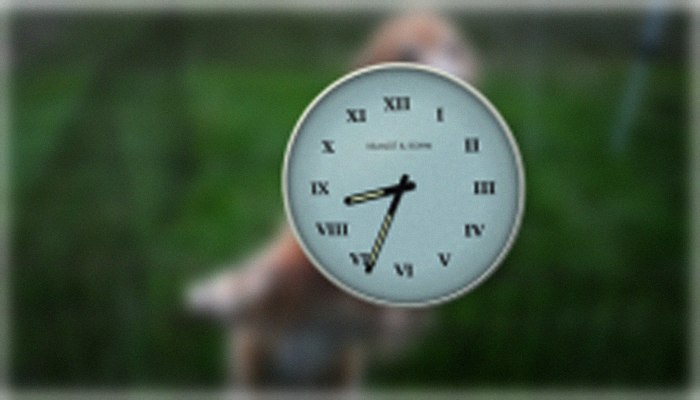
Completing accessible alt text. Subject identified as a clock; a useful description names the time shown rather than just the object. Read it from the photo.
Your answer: 8:34
